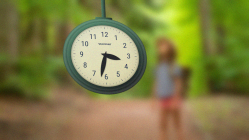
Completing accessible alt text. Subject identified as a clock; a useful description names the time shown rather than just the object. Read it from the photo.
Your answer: 3:32
